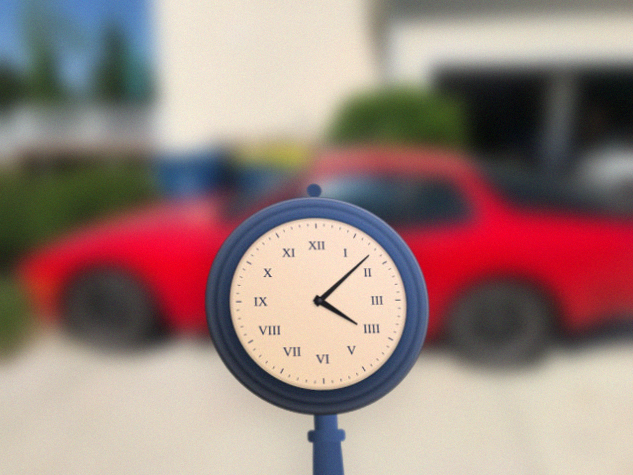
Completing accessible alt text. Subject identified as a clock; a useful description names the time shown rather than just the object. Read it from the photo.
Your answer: 4:08
